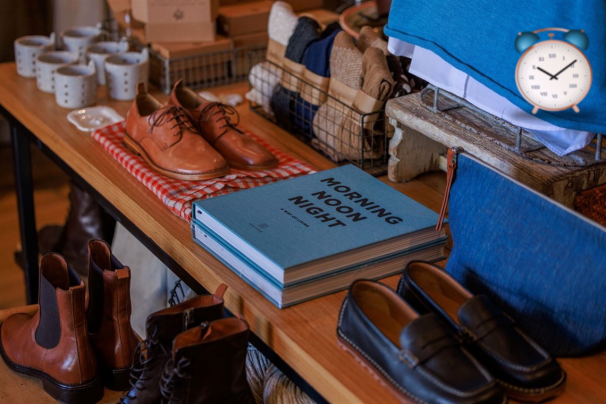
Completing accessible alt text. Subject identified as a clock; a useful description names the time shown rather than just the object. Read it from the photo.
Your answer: 10:09
